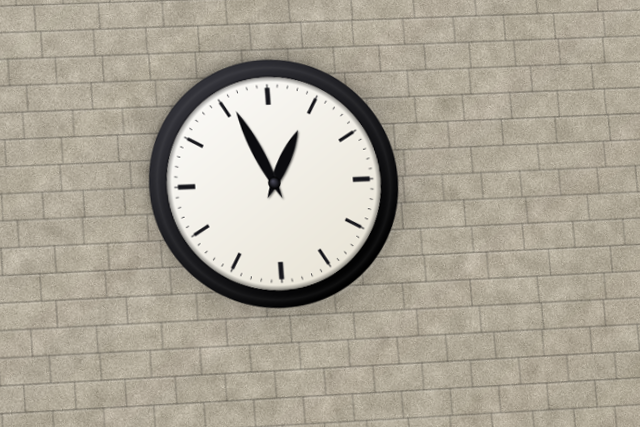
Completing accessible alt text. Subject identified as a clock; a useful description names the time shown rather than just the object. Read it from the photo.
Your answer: 12:56
